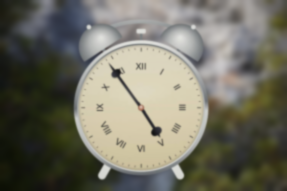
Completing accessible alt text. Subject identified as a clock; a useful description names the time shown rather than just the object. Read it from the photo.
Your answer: 4:54
